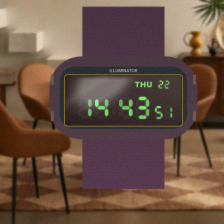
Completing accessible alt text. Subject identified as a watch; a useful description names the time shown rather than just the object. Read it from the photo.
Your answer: 14:43:51
